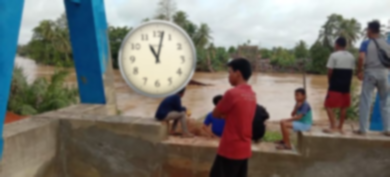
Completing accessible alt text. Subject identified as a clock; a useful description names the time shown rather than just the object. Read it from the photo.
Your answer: 11:02
